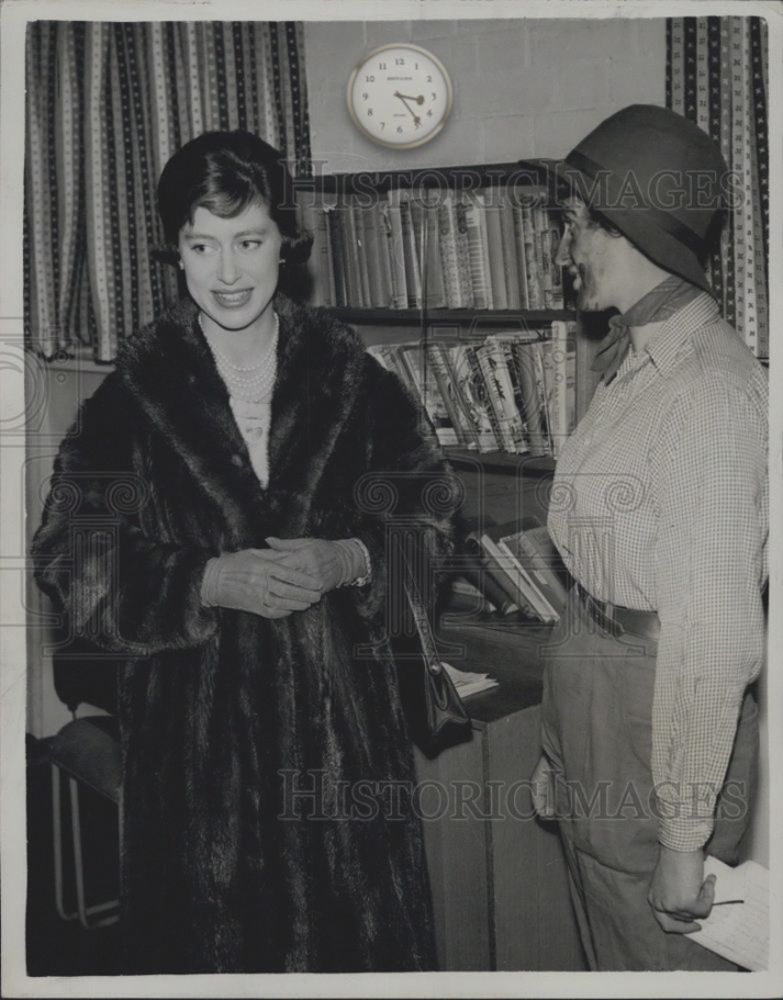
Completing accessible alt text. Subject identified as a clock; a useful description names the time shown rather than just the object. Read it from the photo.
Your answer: 3:24
